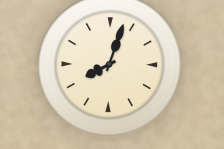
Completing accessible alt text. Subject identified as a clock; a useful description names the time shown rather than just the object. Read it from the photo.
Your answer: 8:03
